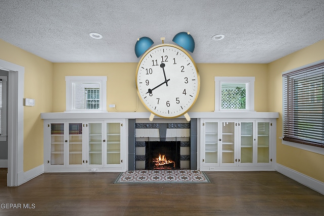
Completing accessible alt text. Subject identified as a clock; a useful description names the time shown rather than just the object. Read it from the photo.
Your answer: 11:41
